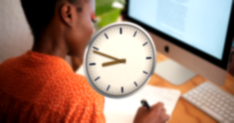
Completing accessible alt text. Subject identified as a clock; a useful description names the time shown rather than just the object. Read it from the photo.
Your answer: 8:49
